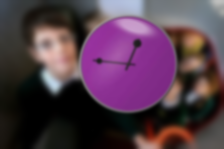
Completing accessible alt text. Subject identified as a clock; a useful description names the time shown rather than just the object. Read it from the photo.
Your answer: 12:46
